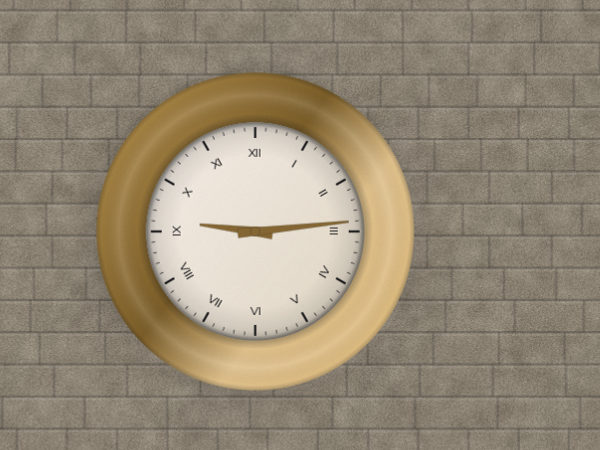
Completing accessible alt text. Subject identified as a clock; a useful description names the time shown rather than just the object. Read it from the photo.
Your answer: 9:14
